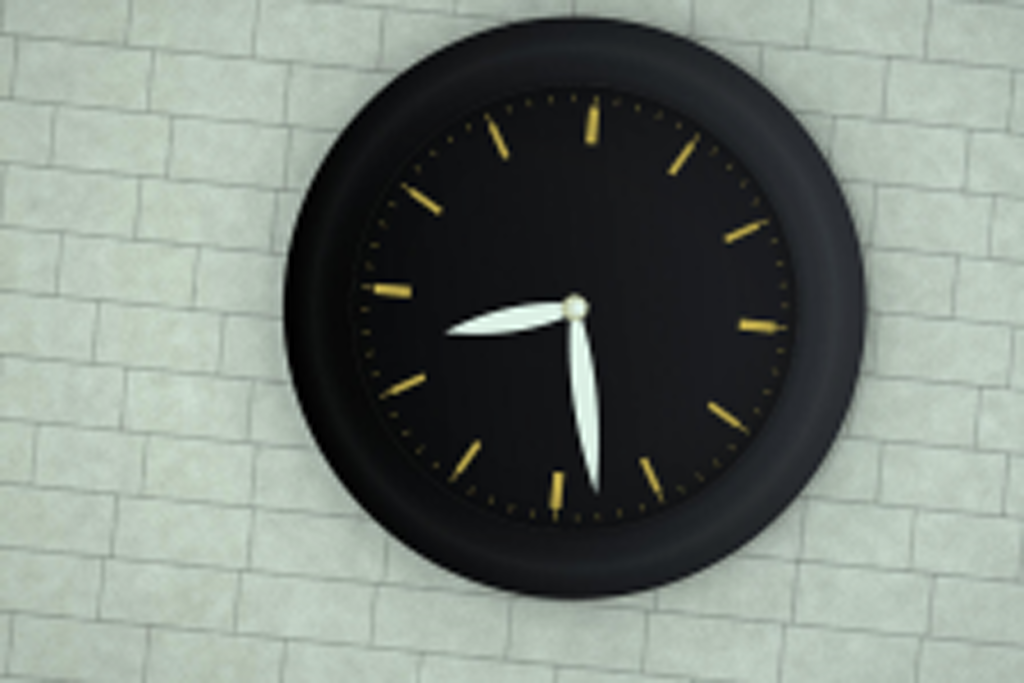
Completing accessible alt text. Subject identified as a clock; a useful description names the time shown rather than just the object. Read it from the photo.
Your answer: 8:28
